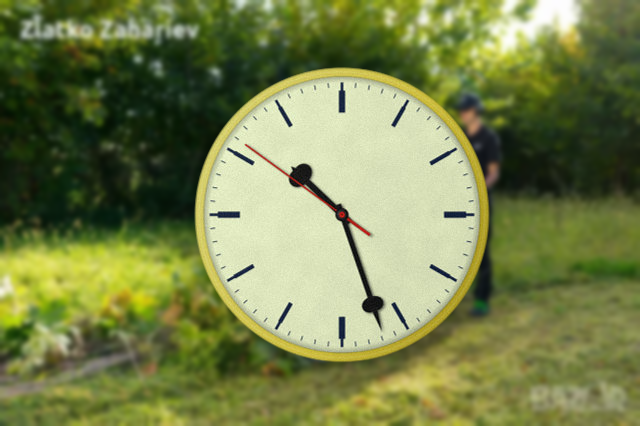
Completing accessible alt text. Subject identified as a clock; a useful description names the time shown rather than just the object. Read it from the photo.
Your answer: 10:26:51
